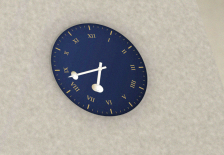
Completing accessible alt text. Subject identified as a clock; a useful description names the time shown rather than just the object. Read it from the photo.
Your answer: 6:43
